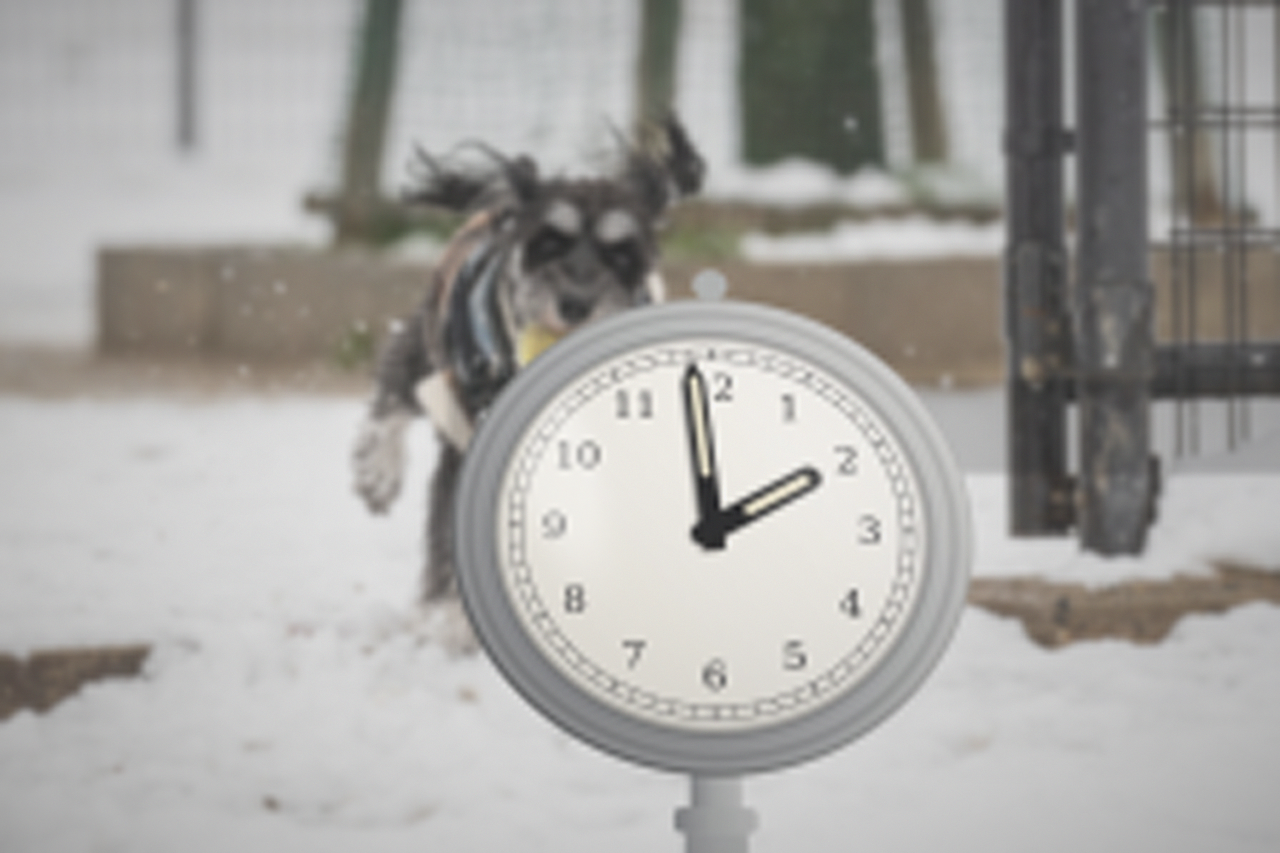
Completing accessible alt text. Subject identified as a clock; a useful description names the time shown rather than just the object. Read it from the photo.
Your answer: 1:59
